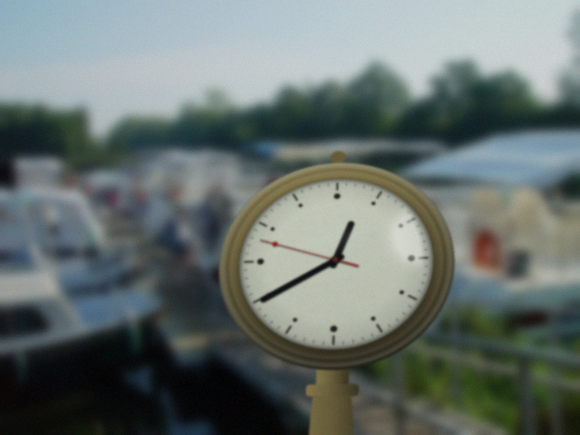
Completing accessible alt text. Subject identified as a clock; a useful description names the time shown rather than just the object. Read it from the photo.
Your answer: 12:39:48
